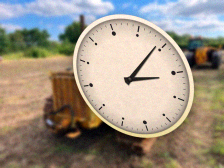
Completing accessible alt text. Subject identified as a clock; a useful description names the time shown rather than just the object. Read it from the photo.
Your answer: 3:09
